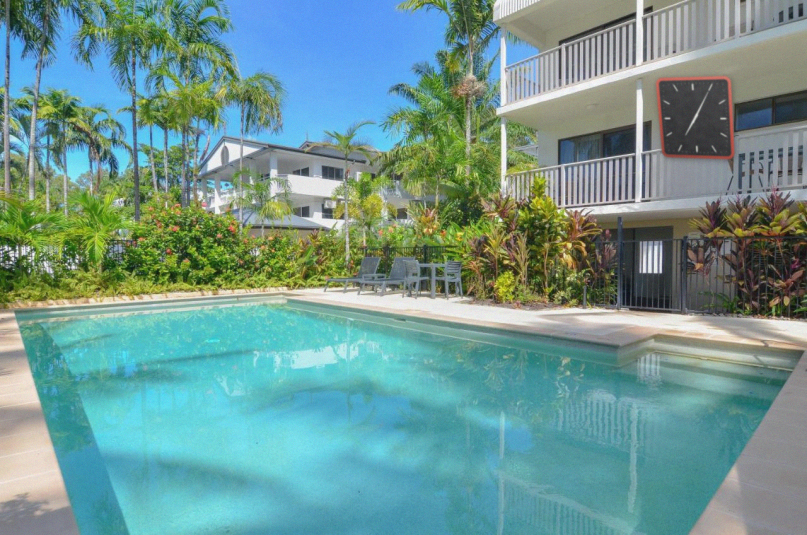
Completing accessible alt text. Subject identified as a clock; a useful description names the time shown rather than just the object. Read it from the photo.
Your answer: 7:05
